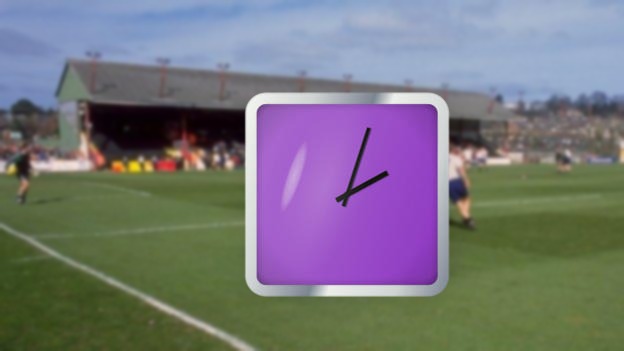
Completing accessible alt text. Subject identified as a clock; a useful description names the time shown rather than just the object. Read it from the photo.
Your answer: 2:03
